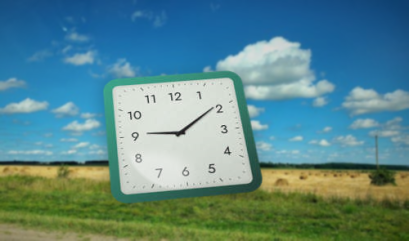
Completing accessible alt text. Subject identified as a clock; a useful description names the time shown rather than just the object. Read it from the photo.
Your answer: 9:09
